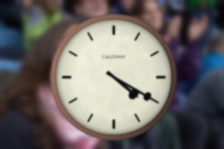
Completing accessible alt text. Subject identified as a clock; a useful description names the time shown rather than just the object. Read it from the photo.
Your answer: 4:20
